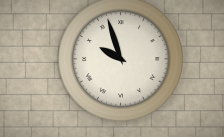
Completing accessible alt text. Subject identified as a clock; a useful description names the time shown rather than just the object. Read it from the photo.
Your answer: 9:57
